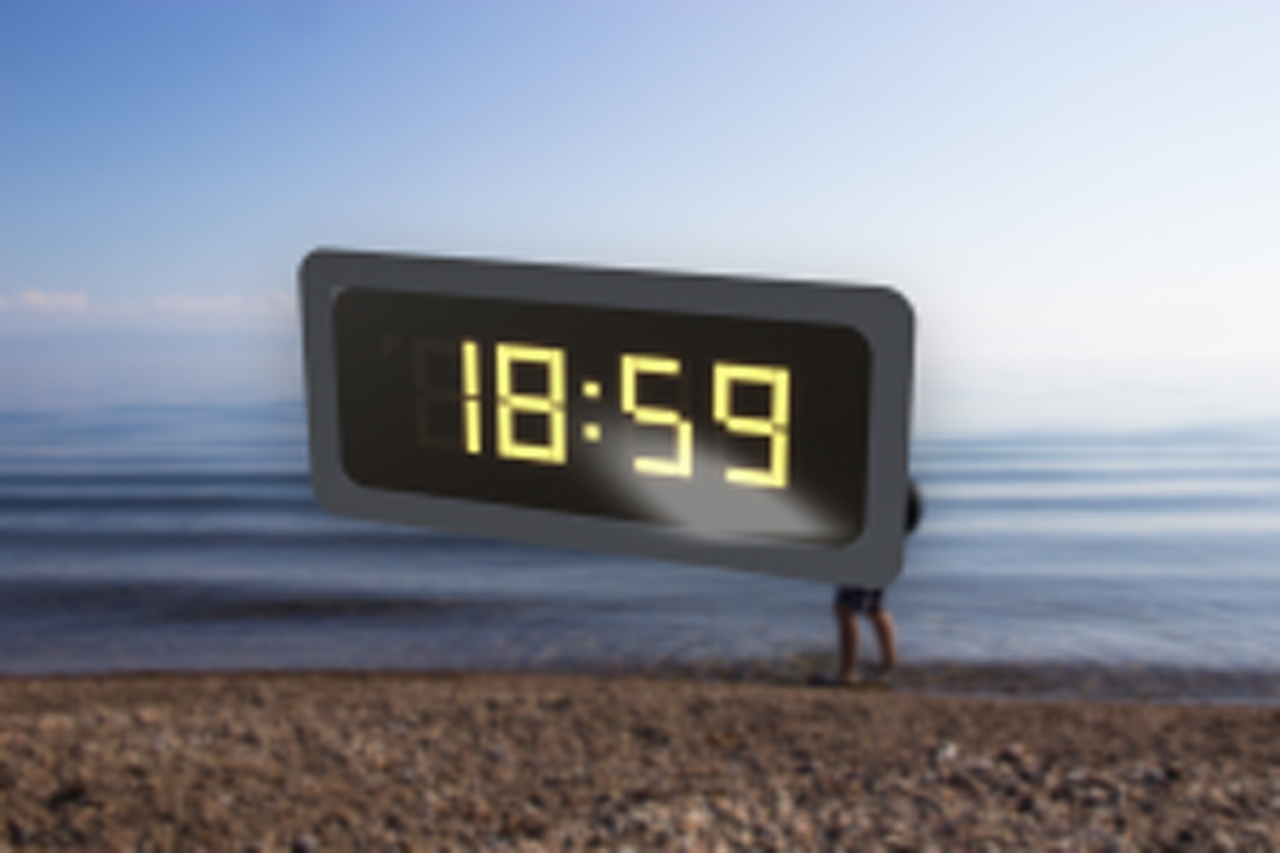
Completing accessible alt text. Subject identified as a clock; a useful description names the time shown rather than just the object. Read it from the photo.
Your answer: 18:59
